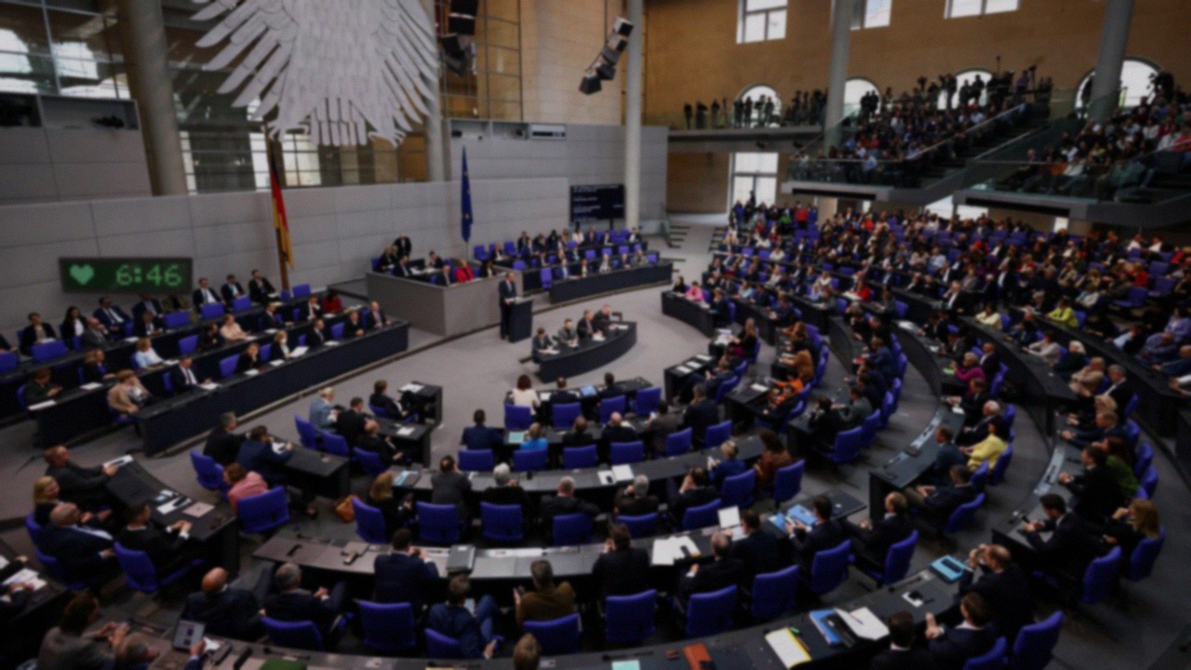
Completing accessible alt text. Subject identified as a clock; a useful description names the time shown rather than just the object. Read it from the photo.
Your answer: 6:46
